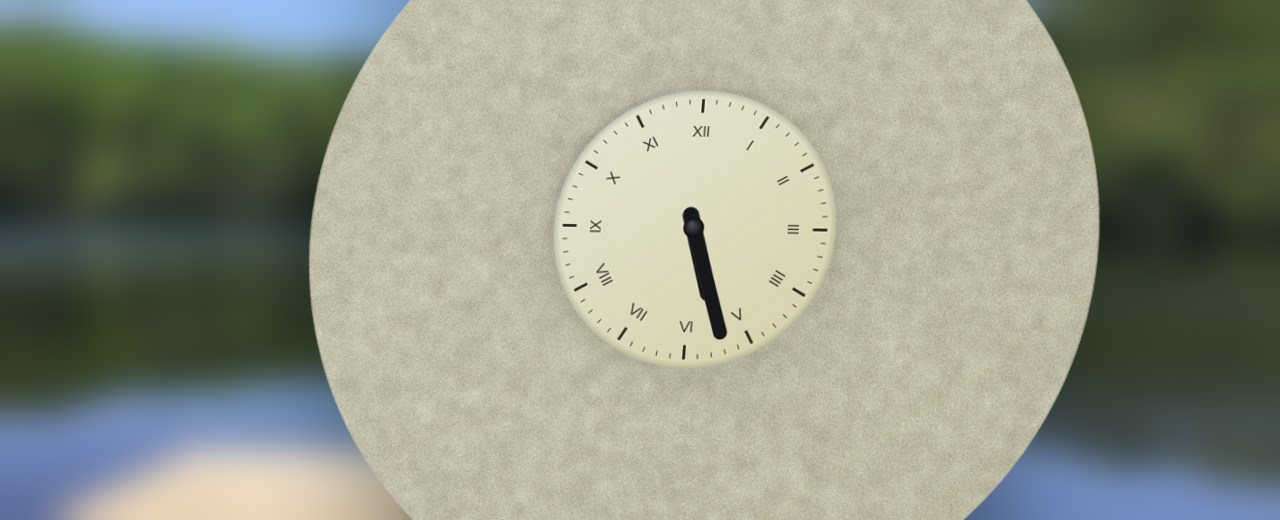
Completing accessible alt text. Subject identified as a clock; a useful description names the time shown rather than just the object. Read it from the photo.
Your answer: 5:27
